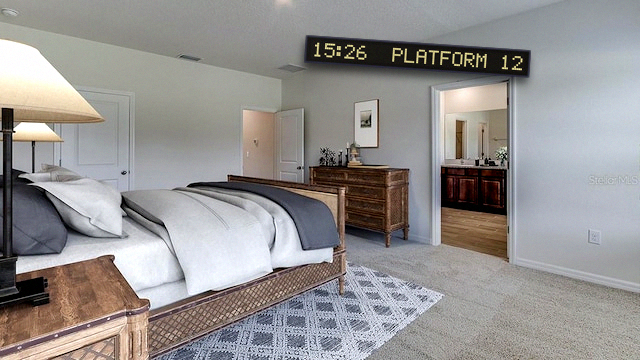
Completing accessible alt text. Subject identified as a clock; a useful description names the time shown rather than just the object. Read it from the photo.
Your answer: 15:26
